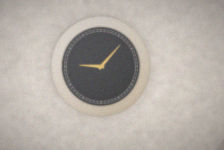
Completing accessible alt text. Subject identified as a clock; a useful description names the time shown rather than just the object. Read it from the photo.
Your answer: 9:07
